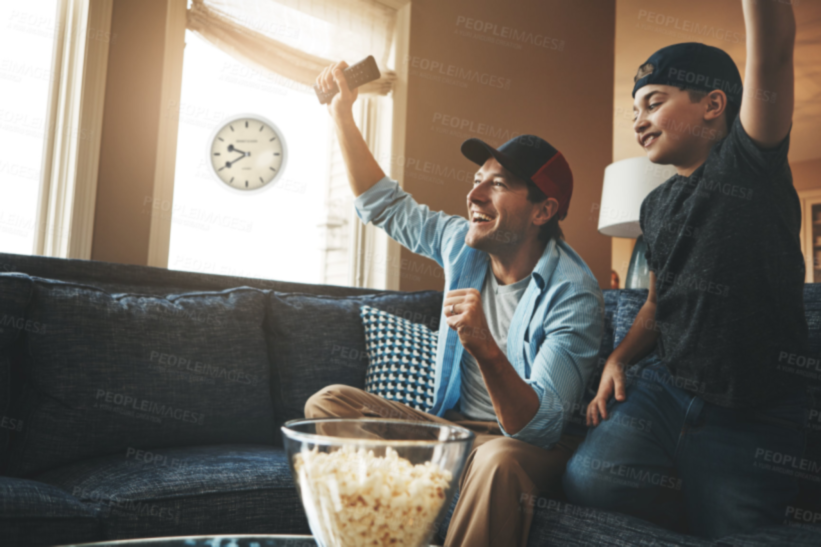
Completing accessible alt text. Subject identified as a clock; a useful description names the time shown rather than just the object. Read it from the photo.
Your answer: 9:40
